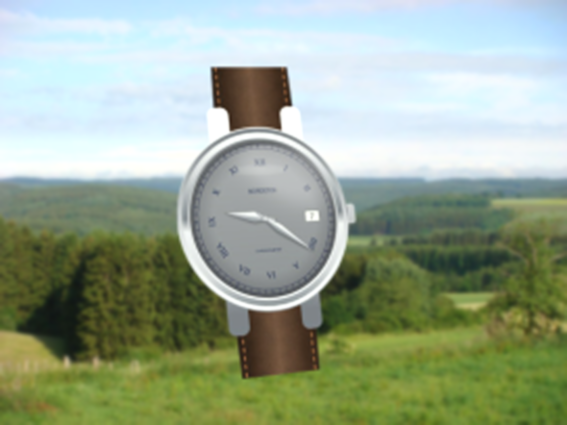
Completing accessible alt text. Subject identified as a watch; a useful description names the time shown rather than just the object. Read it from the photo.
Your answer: 9:21
